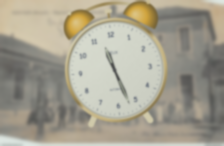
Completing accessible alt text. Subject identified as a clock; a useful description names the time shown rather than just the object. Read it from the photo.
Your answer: 11:27
